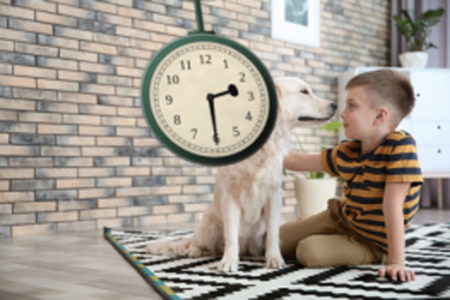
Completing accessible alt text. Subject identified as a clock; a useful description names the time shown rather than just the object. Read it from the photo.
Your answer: 2:30
